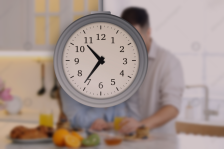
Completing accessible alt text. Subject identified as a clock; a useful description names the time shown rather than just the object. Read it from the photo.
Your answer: 10:36
